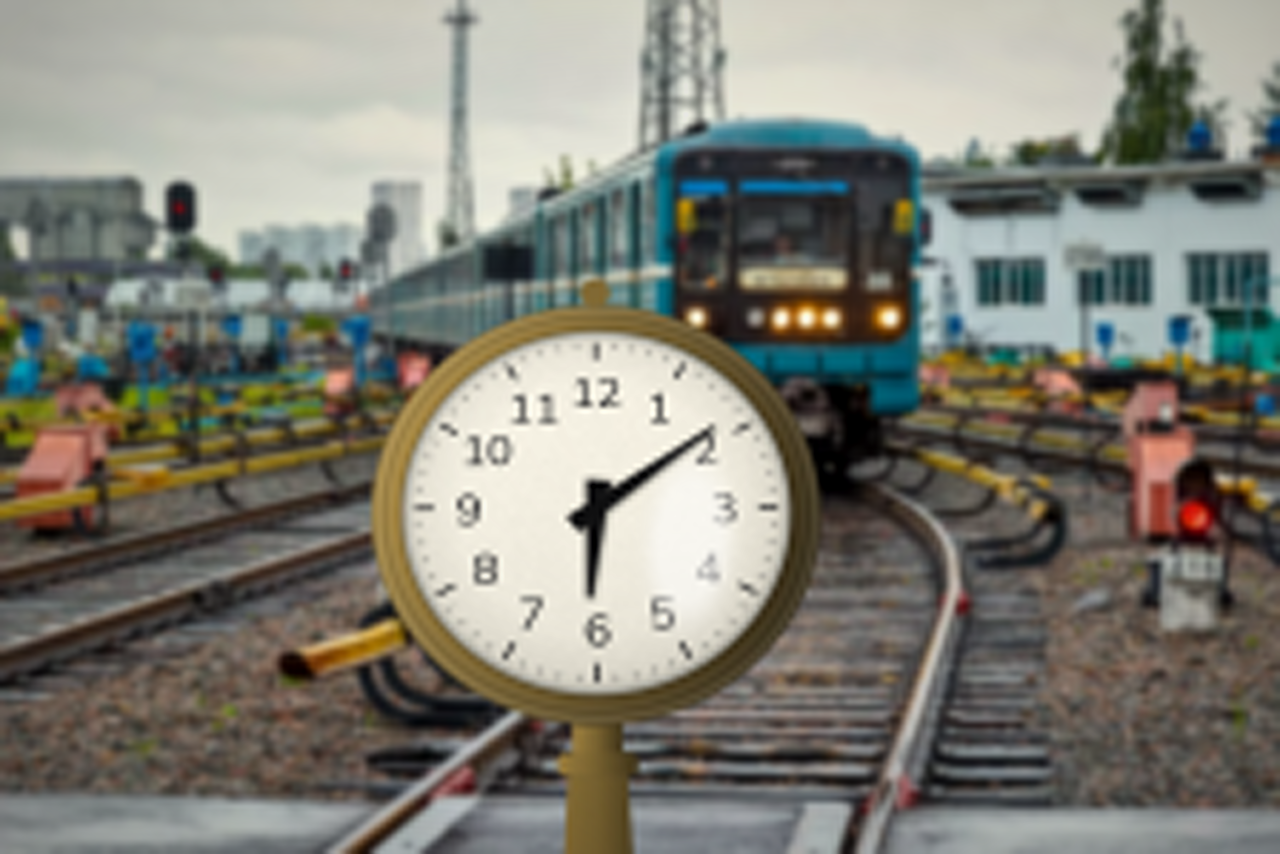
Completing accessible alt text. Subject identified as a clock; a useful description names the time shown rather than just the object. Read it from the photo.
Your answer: 6:09
